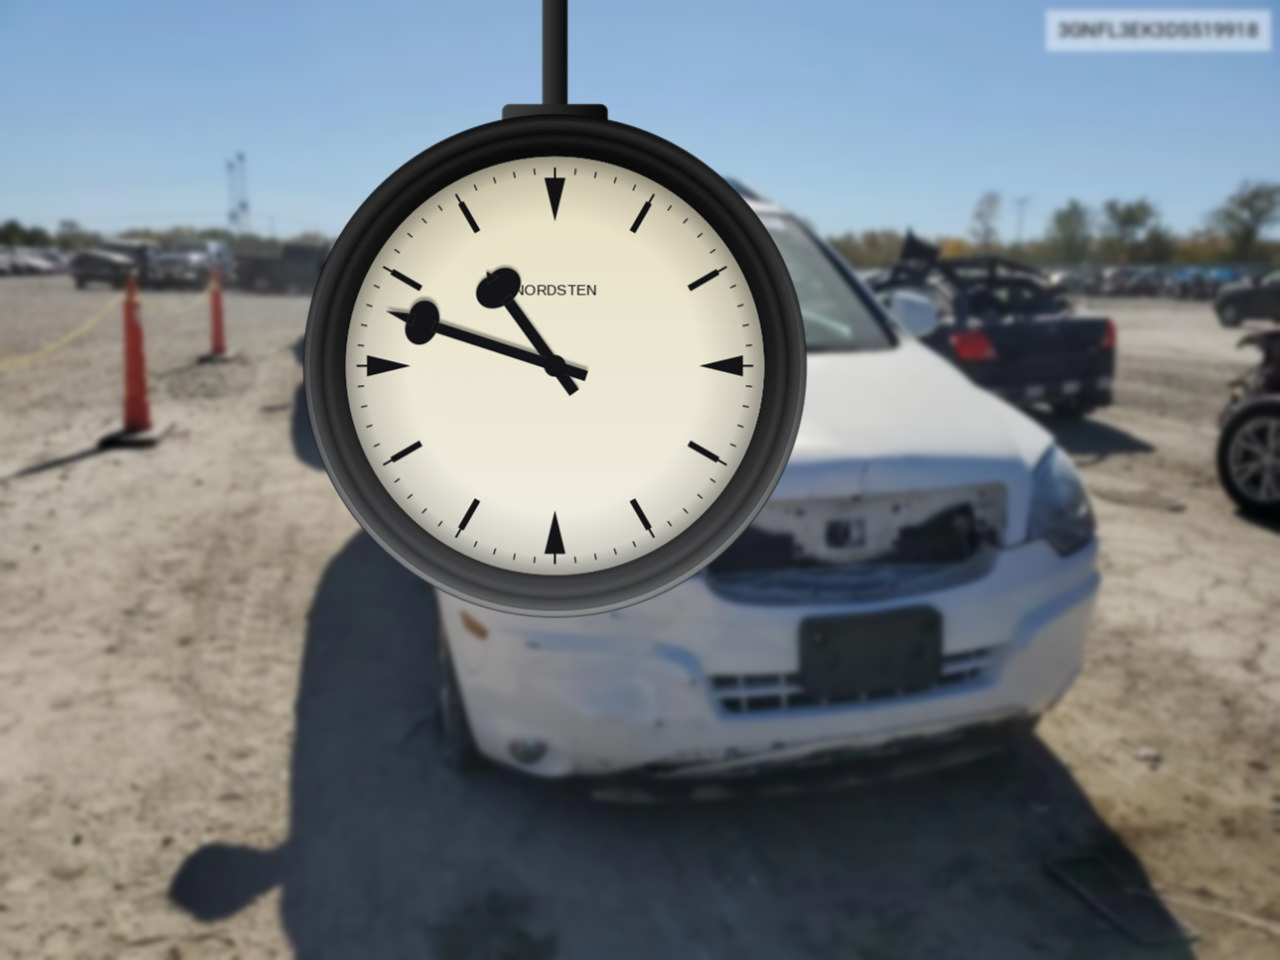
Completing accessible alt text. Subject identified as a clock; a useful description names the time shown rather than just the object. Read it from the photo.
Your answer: 10:48
